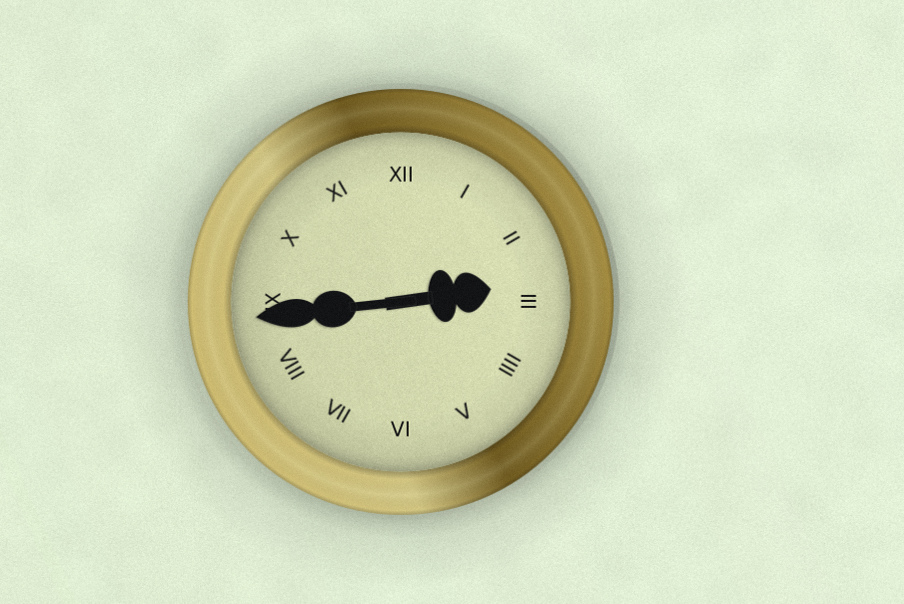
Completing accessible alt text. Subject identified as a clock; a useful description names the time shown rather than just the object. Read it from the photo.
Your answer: 2:44
